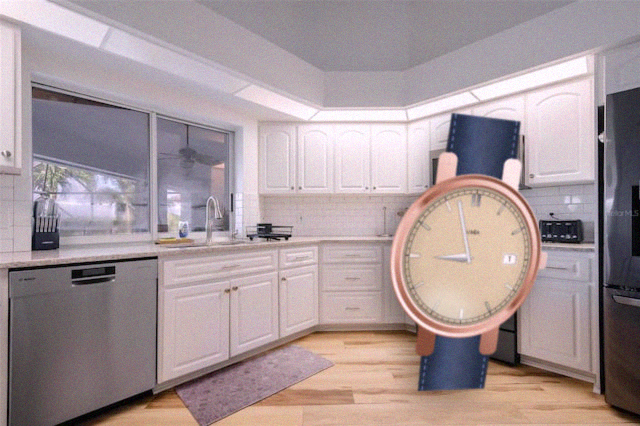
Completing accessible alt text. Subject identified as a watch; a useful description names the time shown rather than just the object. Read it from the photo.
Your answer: 8:57
